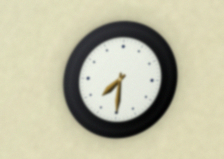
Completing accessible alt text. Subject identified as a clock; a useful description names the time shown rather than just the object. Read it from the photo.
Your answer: 7:30
